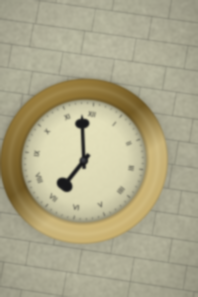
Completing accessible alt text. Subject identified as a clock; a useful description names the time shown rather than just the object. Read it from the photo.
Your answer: 6:58
